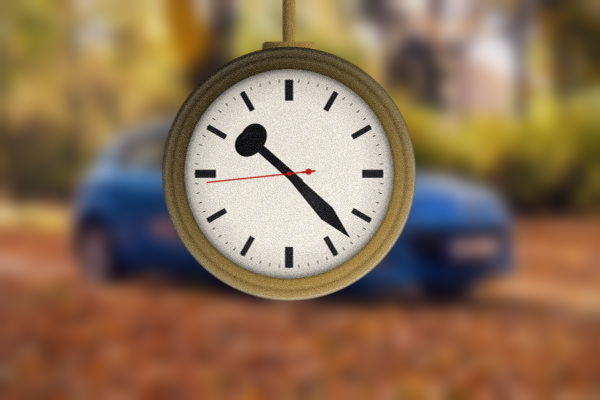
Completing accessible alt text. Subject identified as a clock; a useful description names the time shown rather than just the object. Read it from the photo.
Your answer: 10:22:44
